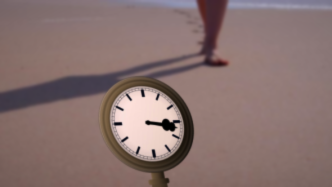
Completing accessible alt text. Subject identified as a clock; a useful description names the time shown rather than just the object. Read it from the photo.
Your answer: 3:17
